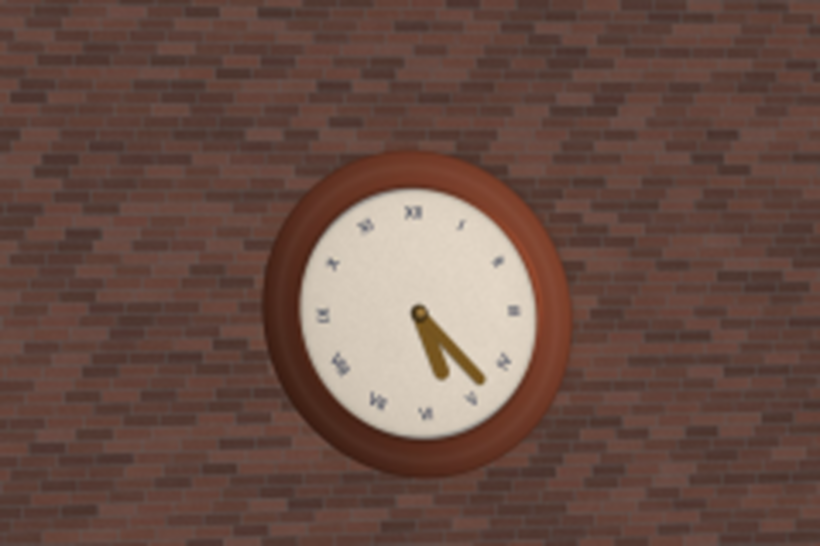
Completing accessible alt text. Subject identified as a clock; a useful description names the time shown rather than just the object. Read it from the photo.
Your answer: 5:23
